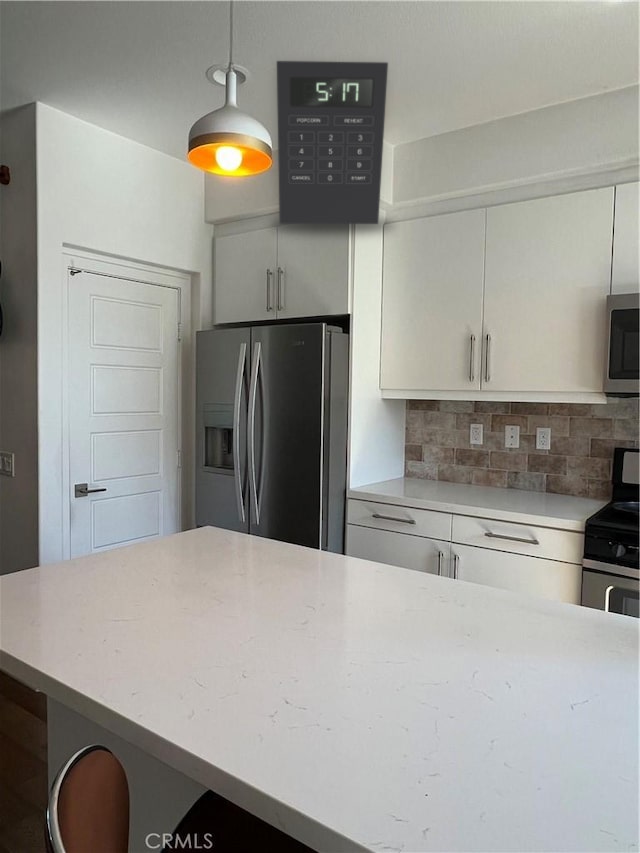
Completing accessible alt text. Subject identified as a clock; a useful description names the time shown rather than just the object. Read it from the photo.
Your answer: 5:17
